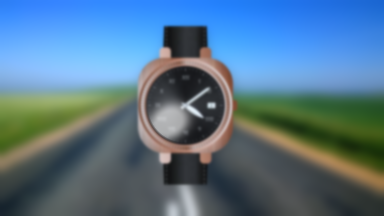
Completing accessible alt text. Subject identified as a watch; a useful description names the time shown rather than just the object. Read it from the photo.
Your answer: 4:09
